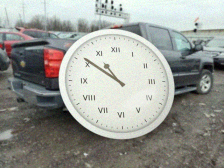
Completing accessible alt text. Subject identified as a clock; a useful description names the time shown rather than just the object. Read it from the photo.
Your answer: 10:51
